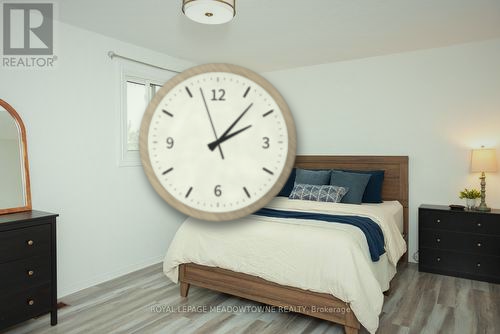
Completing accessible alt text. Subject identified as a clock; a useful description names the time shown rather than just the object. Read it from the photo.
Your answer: 2:06:57
